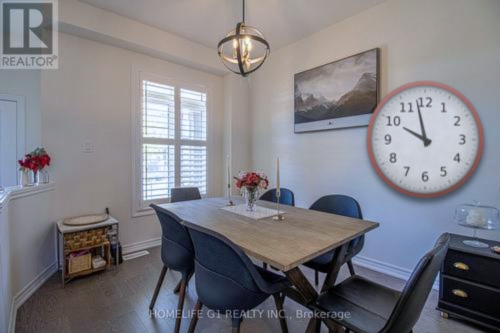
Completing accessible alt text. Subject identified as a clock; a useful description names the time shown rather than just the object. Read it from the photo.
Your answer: 9:58
